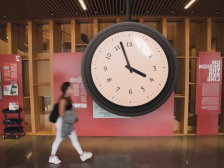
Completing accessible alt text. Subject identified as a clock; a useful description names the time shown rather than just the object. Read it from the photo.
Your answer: 3:57
